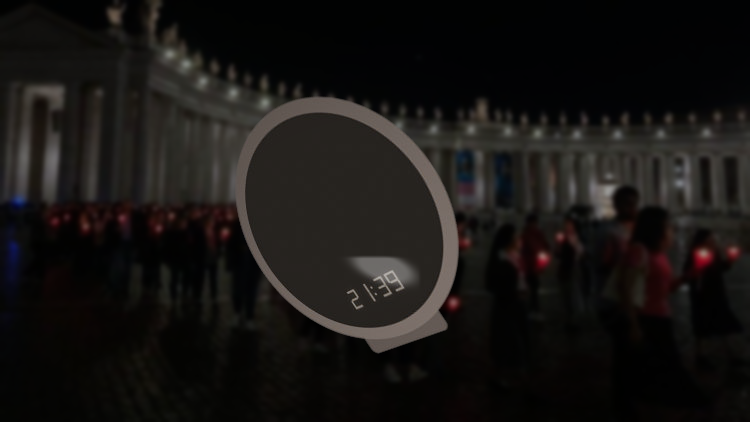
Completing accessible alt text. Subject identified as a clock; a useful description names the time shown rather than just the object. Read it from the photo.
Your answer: 21:39
